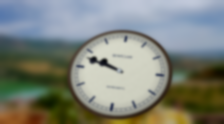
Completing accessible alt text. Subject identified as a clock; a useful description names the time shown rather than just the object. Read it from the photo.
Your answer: 9:48
